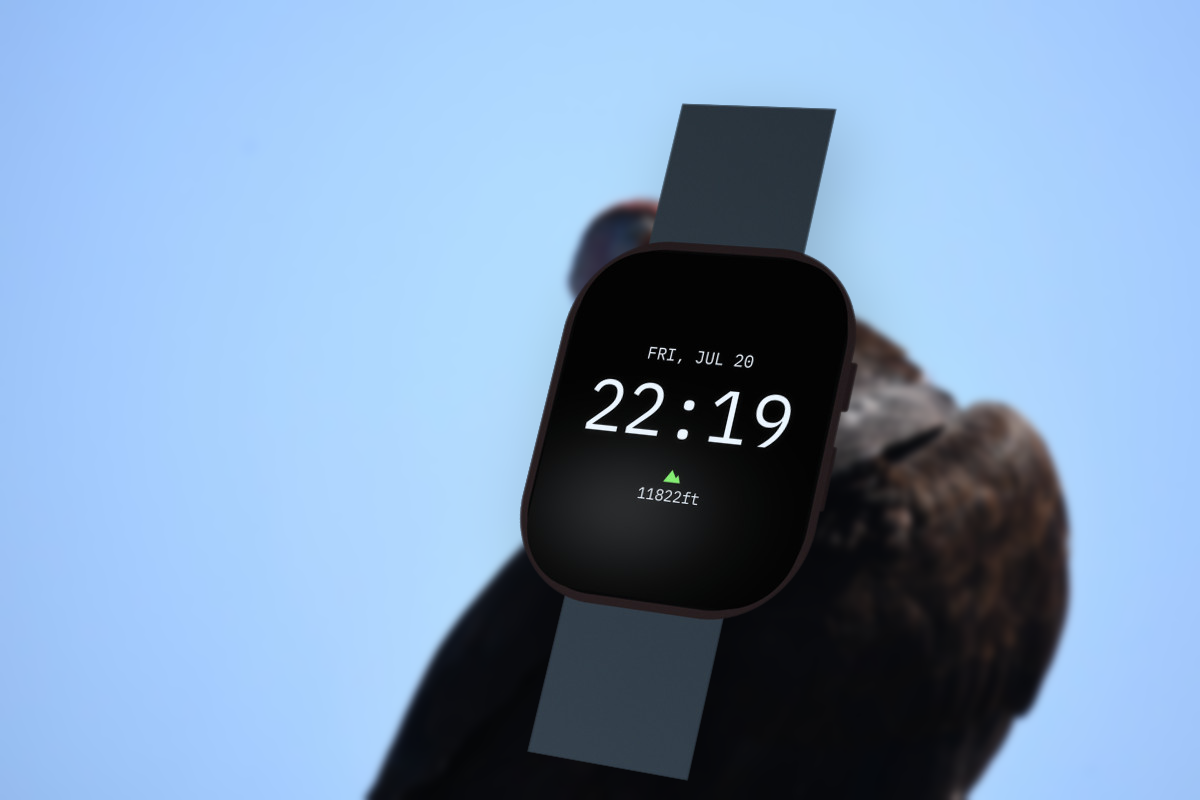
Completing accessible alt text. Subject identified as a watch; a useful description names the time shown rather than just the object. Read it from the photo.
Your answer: 22:19
